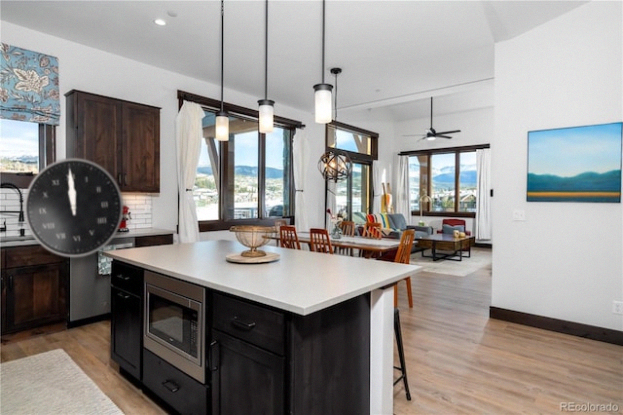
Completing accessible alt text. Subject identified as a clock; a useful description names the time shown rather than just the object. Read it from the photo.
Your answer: 12:00
